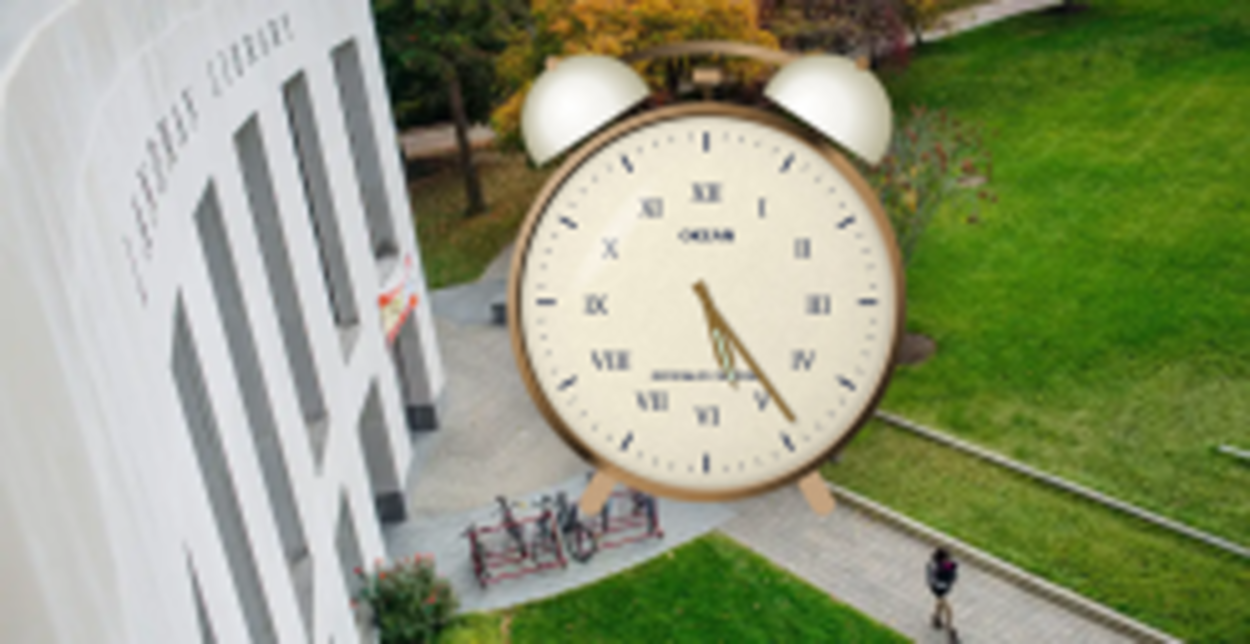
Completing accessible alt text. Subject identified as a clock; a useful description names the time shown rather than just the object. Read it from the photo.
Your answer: 5:24
